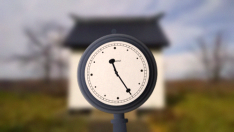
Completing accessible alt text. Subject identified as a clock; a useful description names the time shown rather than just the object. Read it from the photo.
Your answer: 11:25
